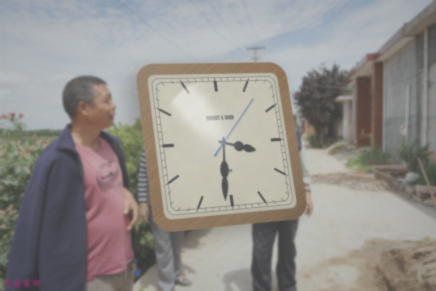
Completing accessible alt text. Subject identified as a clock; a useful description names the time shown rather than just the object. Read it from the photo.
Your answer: 3:31:07
